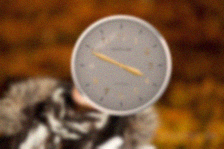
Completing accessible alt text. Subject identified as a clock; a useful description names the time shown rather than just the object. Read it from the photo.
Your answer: 3:49
